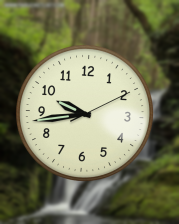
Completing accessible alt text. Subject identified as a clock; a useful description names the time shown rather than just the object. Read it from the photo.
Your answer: 9:43:10
